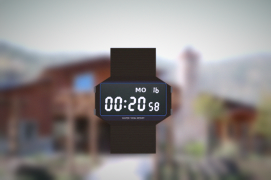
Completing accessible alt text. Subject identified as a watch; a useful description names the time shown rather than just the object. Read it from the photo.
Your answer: 0:20:58
